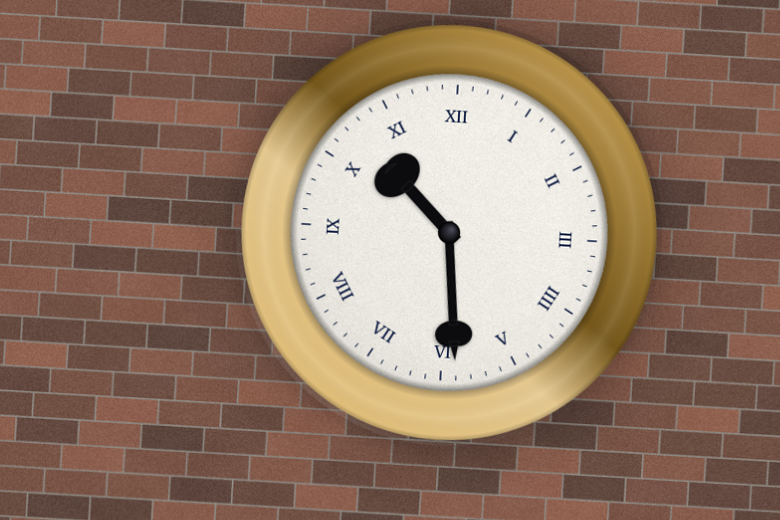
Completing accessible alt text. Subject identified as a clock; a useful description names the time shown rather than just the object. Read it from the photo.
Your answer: 10:29
